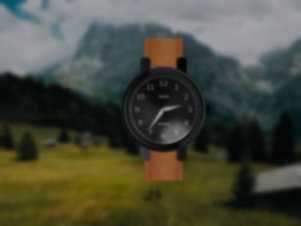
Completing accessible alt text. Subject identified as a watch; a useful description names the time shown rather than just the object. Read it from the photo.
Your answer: 2:36
